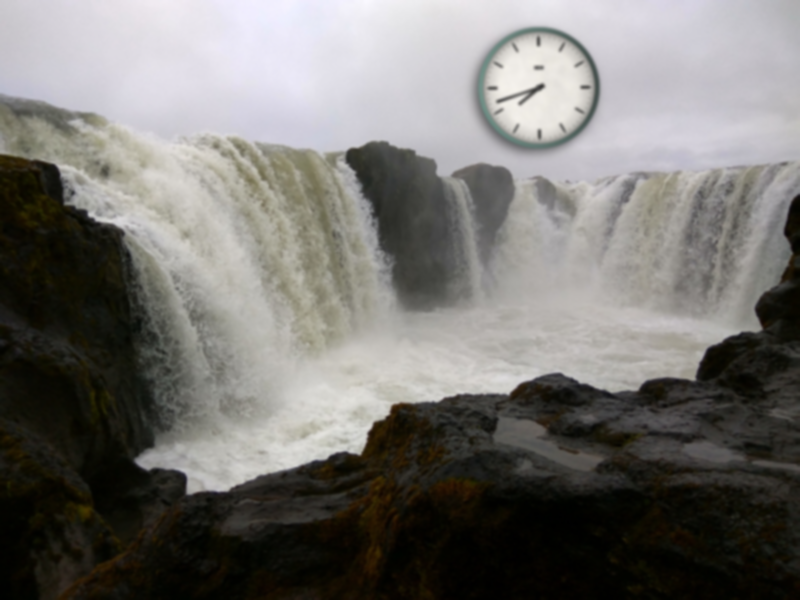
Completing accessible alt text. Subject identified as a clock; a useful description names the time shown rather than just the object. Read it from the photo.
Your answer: 7:42
